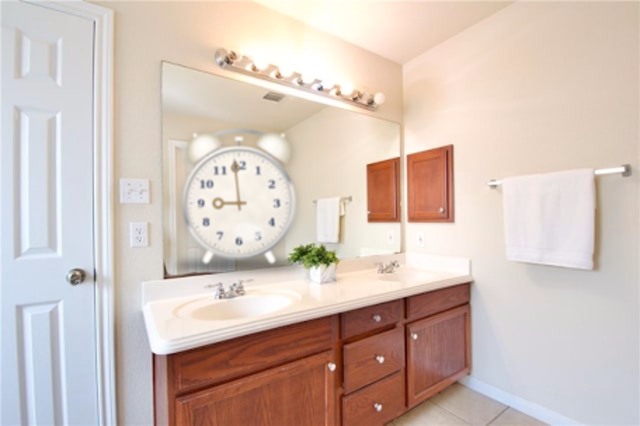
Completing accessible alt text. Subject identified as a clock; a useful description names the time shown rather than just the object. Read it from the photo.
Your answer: 8:59
